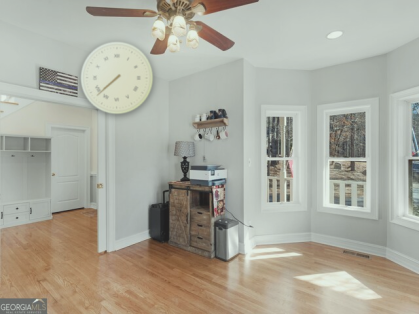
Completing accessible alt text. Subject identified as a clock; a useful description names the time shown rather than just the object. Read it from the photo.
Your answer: 7:38
